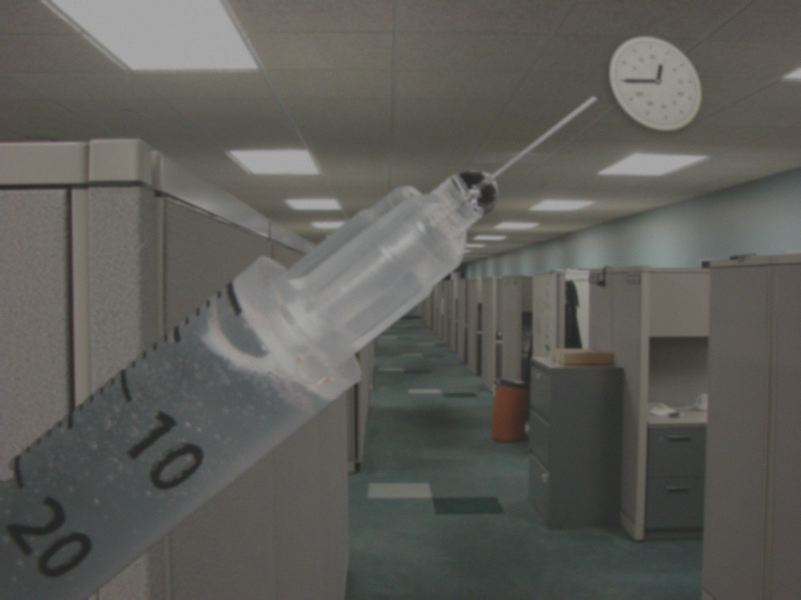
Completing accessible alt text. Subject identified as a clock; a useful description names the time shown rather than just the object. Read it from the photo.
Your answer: 12:45
